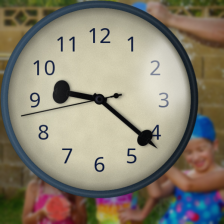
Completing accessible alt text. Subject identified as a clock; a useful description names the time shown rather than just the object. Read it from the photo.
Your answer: 9:21:43
